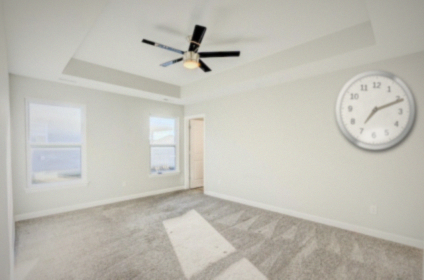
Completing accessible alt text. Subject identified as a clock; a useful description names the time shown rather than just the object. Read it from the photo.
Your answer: 7:11
